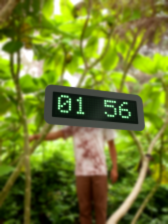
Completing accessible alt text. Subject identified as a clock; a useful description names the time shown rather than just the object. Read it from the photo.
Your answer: 1:56
